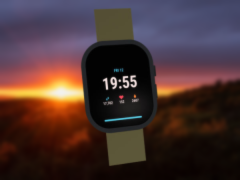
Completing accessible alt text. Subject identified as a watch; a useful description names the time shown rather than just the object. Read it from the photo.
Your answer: 19:55
